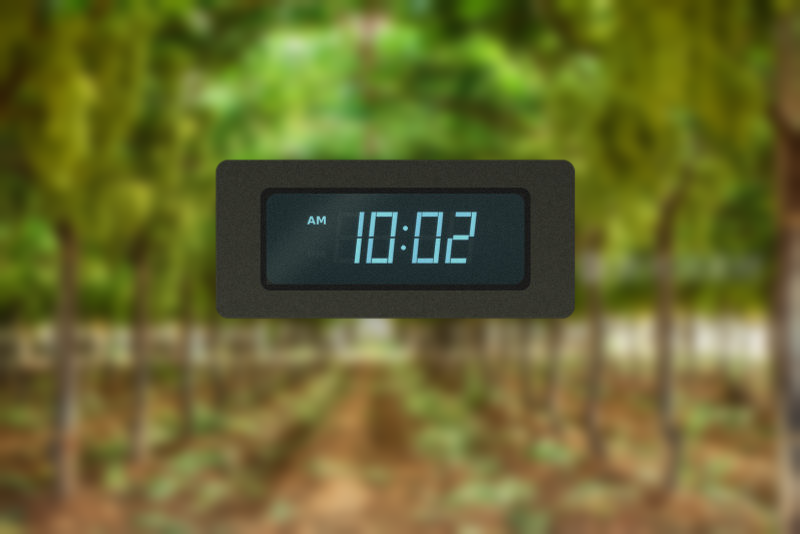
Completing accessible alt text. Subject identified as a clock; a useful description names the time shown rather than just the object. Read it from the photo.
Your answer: 10:02
